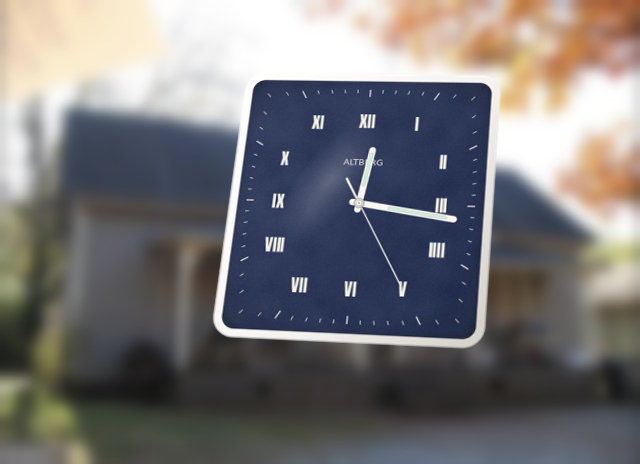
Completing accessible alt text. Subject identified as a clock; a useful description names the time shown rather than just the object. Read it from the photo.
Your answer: 12:16:25
